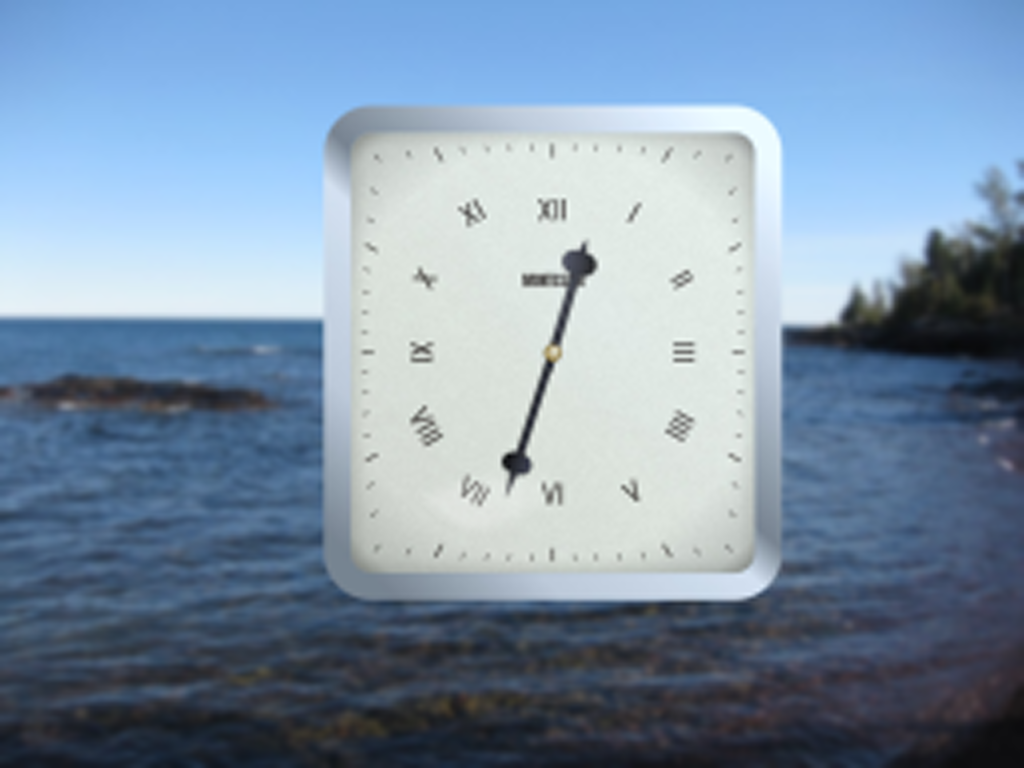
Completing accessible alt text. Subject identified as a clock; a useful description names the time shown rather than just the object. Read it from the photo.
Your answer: 12:33
